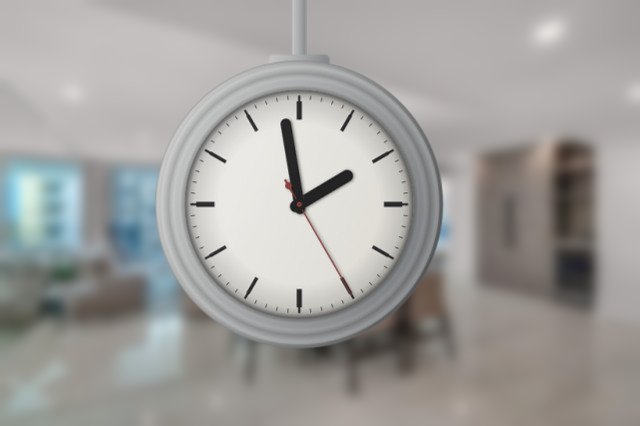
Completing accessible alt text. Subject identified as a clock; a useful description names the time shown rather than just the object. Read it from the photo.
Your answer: 1:58:25
